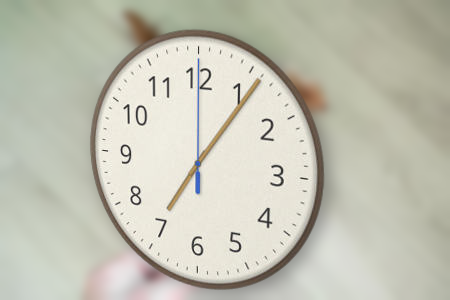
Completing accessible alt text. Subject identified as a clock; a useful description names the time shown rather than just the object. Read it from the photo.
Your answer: 7:06:00
